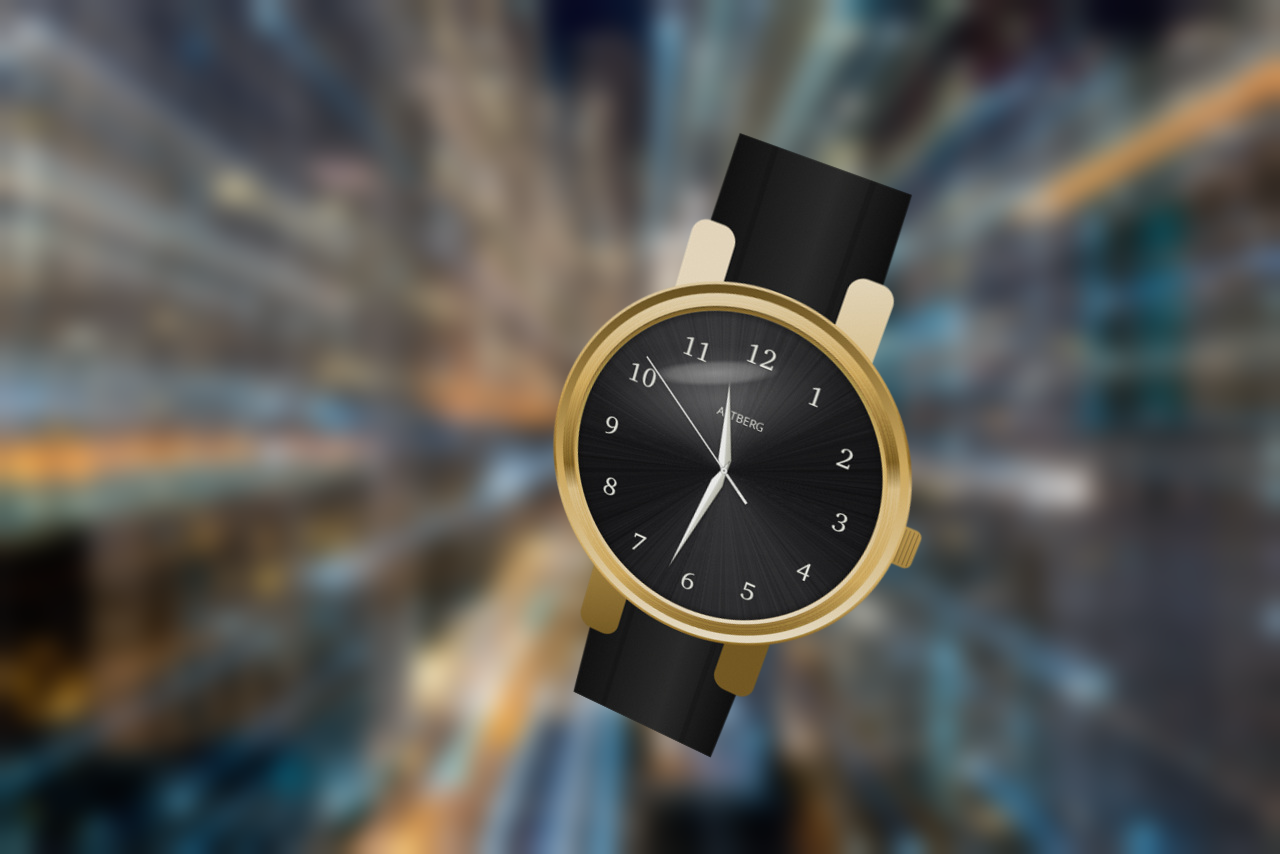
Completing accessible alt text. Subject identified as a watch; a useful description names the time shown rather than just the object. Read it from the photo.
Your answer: 11:31:51
